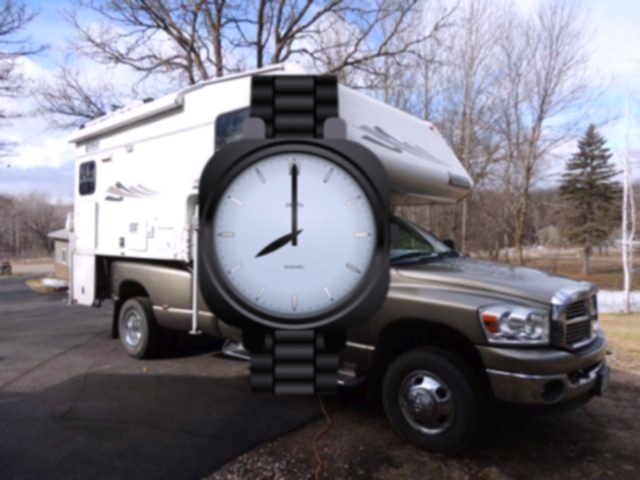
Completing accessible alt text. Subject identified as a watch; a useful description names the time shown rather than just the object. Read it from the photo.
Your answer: 8:00
